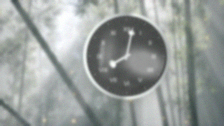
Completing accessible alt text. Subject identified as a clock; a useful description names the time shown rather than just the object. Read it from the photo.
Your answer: 8:02
